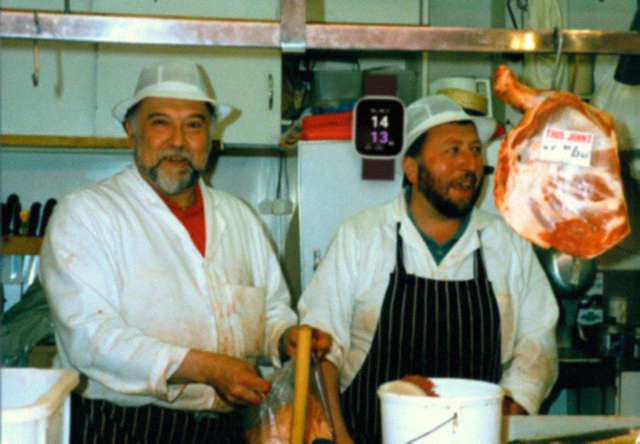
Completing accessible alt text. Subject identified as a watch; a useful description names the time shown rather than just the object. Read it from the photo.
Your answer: 14:13
